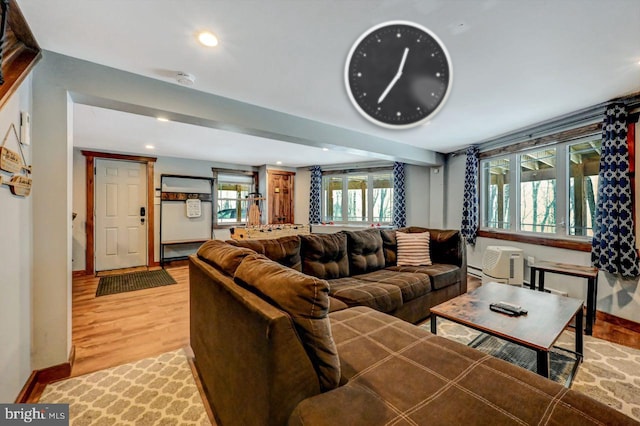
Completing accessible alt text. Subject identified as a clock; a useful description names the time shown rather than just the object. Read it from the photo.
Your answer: 12:36
